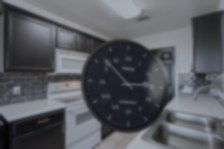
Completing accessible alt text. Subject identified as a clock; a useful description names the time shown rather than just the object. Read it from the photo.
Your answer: 2:52
